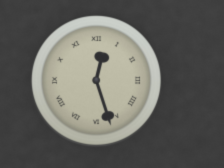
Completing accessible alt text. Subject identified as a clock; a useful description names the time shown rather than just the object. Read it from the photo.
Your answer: 12:27
